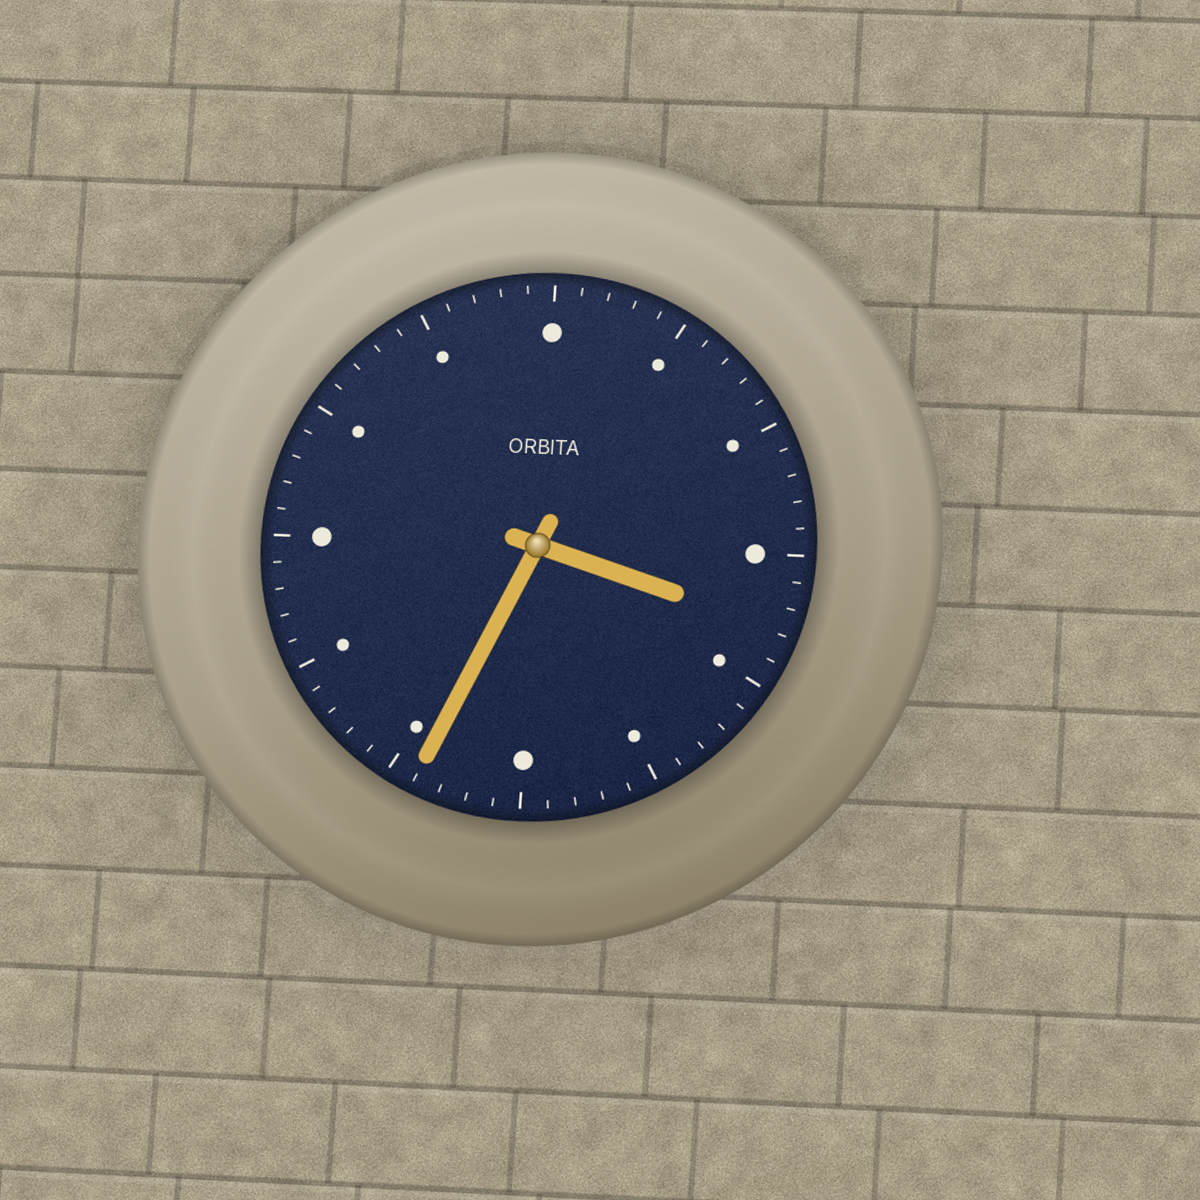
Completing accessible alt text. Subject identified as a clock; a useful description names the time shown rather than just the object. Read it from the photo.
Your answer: 3:34
